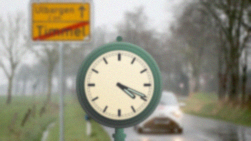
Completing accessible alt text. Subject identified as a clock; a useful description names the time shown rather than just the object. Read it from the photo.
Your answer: 4:19
